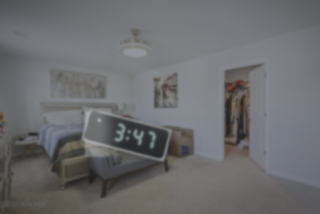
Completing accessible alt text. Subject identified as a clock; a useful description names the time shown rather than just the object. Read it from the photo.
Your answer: 3:47
